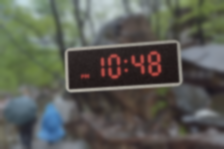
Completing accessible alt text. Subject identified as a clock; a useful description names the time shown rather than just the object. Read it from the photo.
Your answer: 10:48
